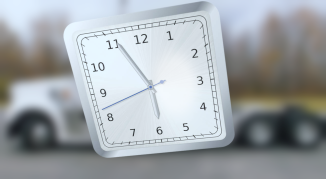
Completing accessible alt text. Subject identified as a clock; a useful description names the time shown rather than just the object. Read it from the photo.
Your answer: 5:55:42
